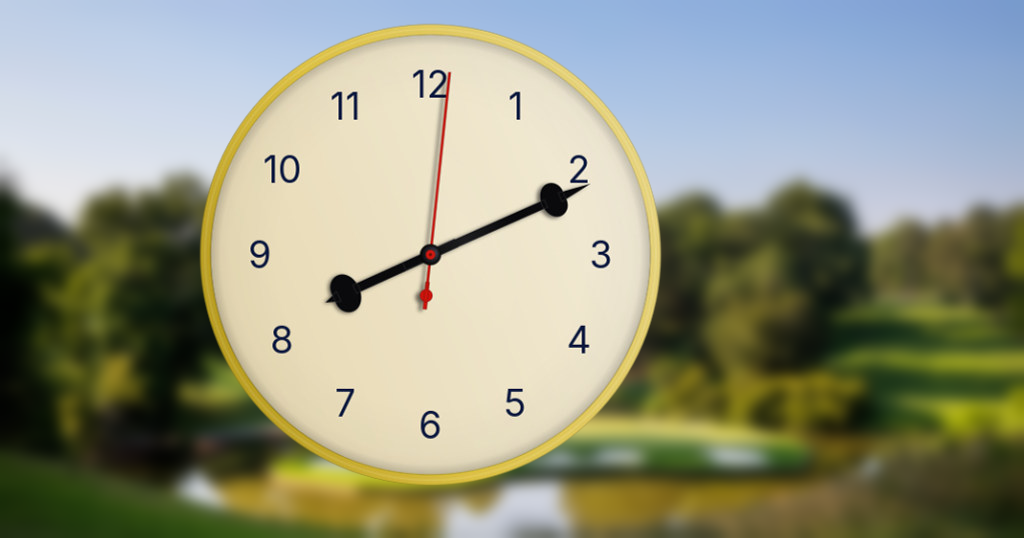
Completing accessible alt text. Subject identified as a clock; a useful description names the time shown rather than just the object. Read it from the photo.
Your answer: 8:11:01
